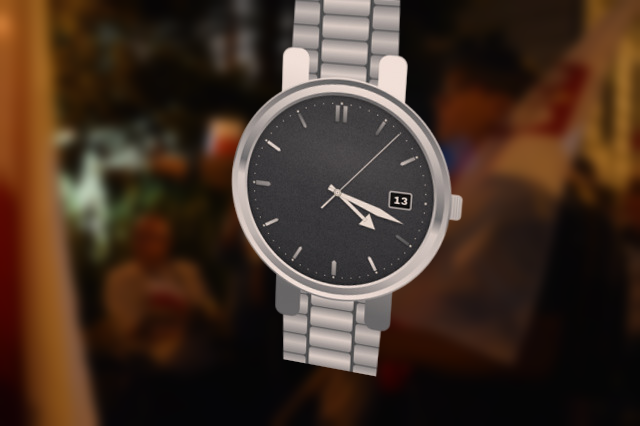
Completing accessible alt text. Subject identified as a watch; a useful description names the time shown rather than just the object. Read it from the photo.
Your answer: 4:18:07
